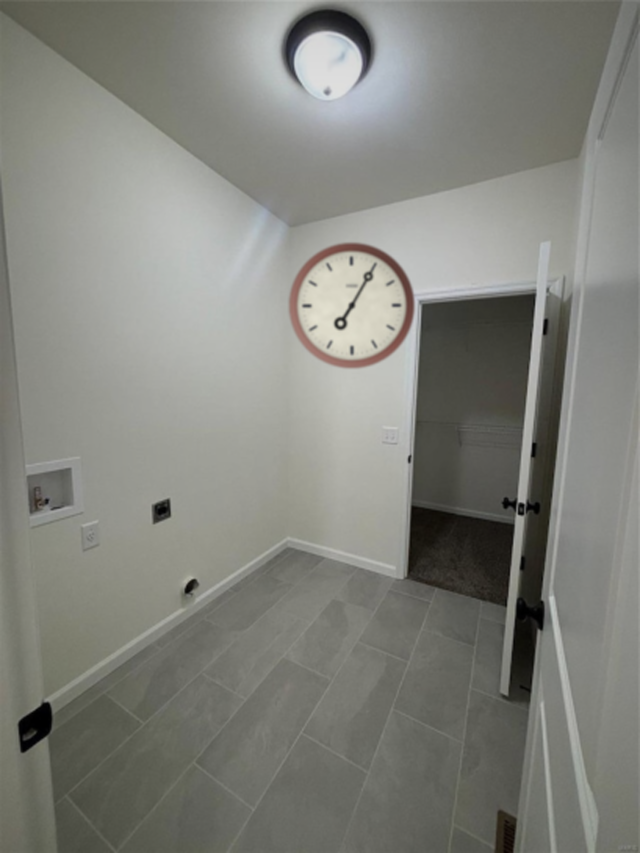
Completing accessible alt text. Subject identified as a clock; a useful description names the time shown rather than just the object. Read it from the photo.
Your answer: 7:05
